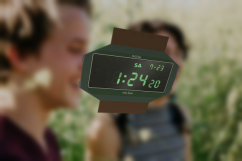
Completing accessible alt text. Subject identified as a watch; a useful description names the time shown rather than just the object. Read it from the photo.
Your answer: 1:24:20
